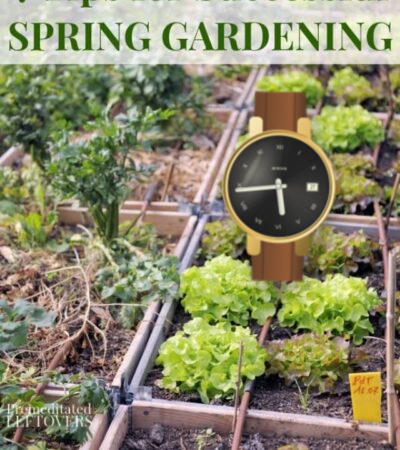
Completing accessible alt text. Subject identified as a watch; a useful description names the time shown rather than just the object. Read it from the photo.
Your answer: 5:44
